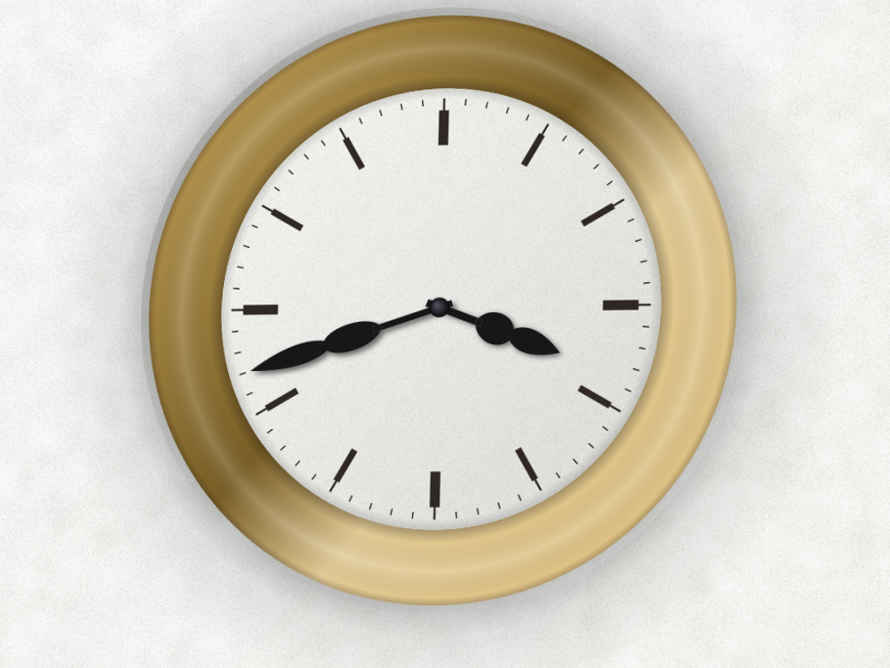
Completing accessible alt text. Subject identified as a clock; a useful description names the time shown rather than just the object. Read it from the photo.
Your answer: 3:42
